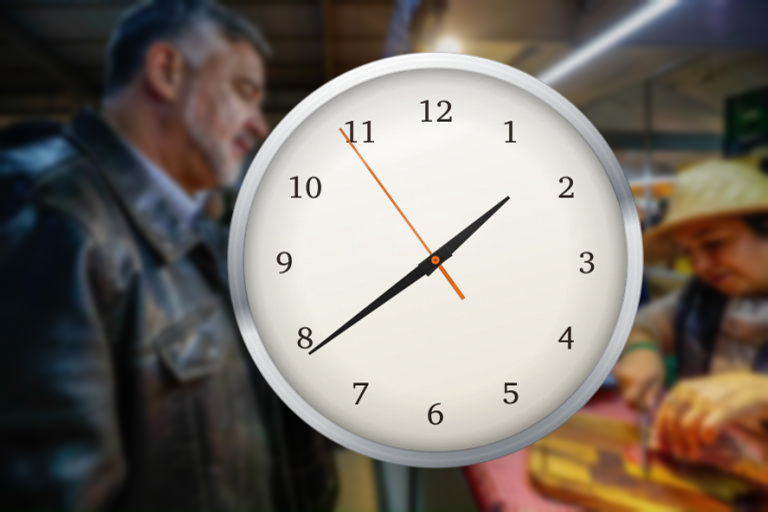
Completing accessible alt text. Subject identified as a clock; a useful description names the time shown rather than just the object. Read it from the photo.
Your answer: 1:38:54
